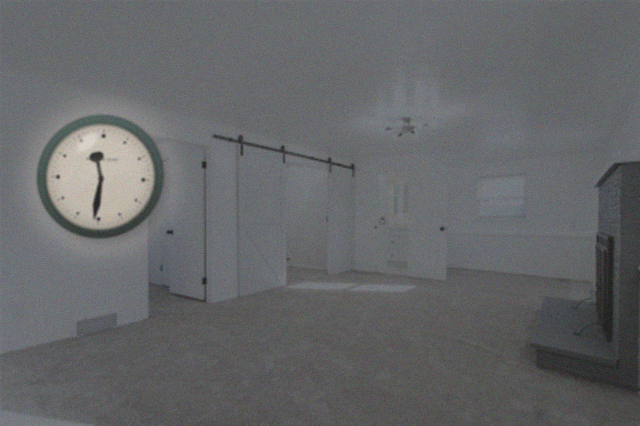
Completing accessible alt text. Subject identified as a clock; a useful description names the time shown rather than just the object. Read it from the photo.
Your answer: 11:31
